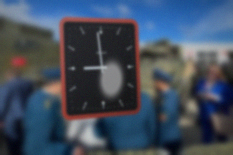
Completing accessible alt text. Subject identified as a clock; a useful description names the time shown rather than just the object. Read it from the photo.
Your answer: 8:59
